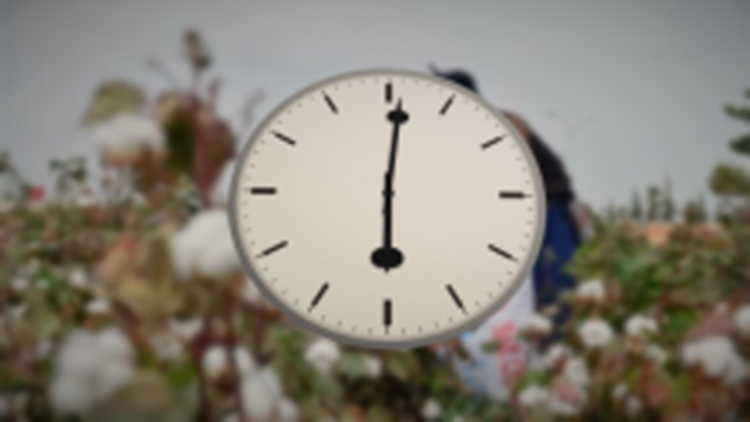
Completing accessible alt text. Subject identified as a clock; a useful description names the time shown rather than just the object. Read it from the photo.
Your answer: 6:01
